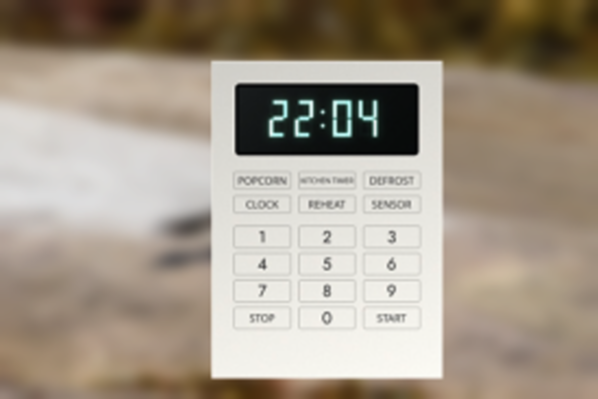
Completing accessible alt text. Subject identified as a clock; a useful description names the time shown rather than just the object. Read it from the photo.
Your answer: 22:04
